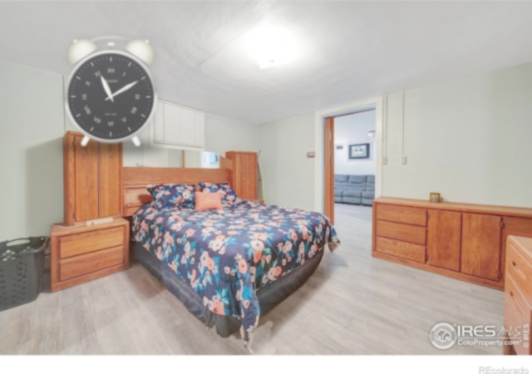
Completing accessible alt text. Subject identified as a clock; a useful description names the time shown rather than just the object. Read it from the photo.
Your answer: 11:10
